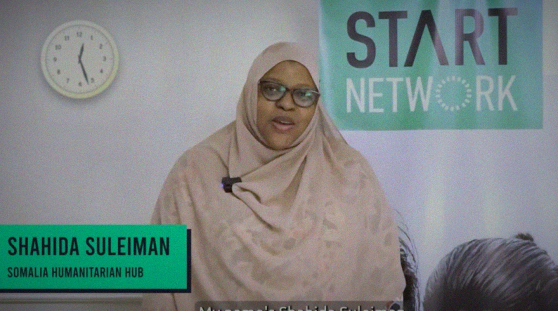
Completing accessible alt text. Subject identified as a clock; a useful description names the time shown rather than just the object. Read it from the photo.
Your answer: 12:27
